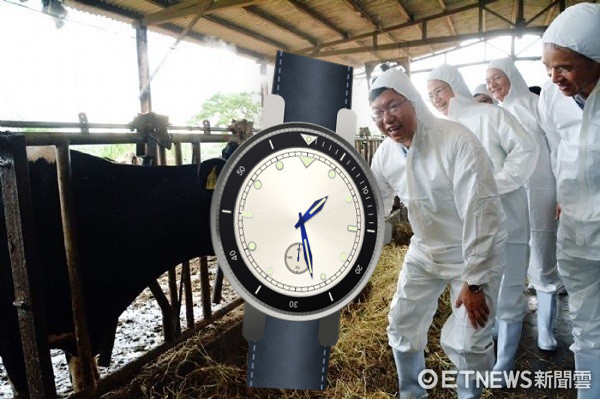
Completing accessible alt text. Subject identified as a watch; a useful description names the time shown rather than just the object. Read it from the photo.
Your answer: 1:27
